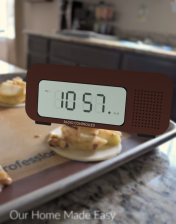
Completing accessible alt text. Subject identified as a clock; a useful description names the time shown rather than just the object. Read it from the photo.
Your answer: 10:57
